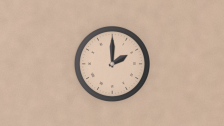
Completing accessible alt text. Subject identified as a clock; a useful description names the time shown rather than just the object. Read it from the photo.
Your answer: 2:00
